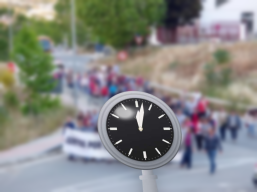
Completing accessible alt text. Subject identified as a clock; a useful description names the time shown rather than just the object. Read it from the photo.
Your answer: 12:02
